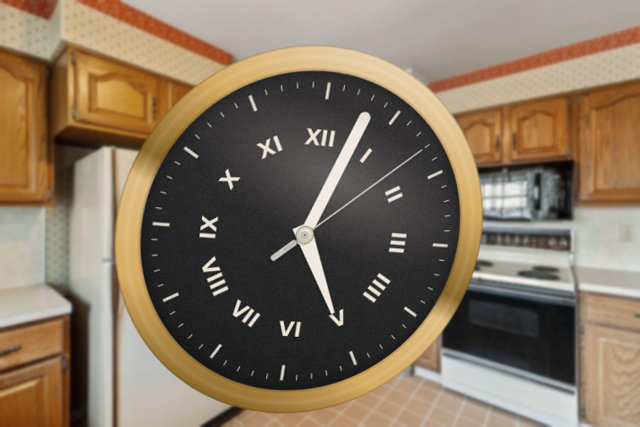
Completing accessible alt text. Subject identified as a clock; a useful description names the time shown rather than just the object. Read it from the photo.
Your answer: 5:03:08
